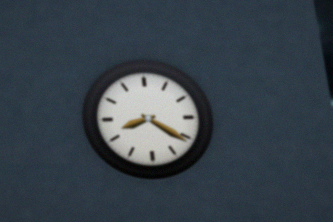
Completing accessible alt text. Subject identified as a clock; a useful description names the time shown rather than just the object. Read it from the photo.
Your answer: 8:21
